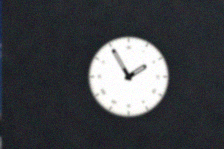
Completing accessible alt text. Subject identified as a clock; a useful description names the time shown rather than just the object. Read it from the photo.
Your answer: 1:55
